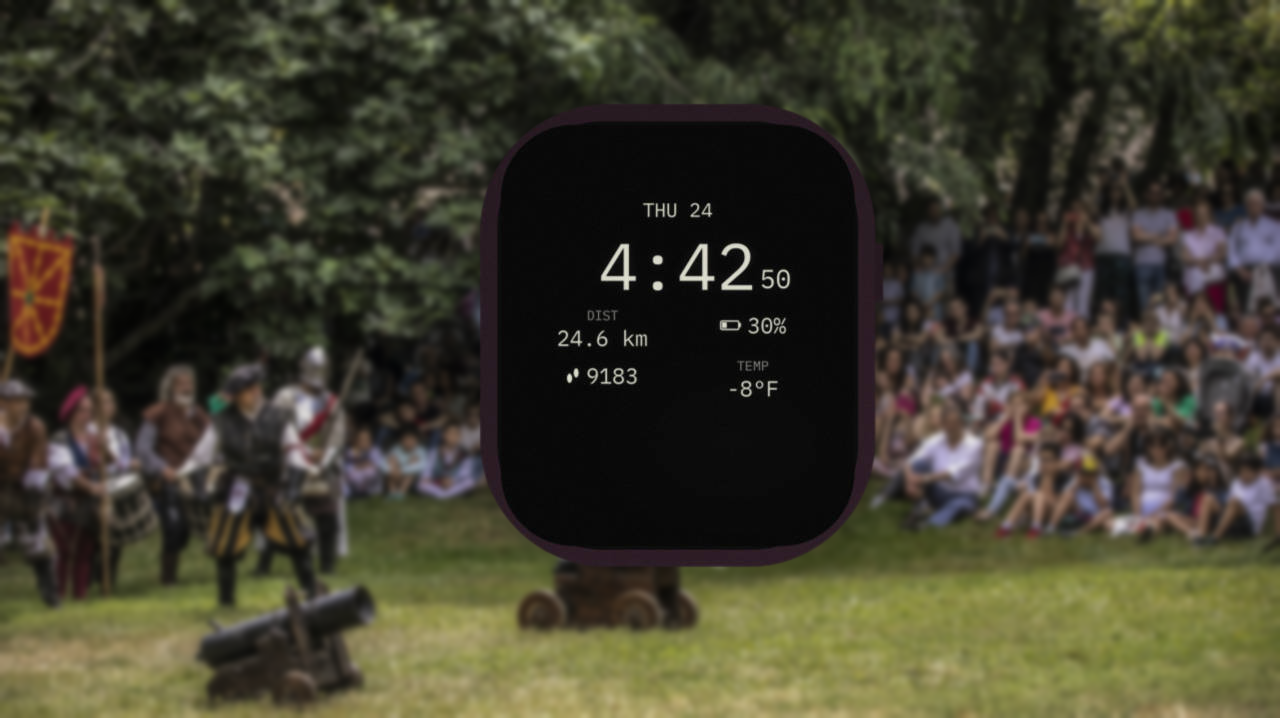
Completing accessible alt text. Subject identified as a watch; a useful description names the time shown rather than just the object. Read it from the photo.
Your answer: 4:42:50
